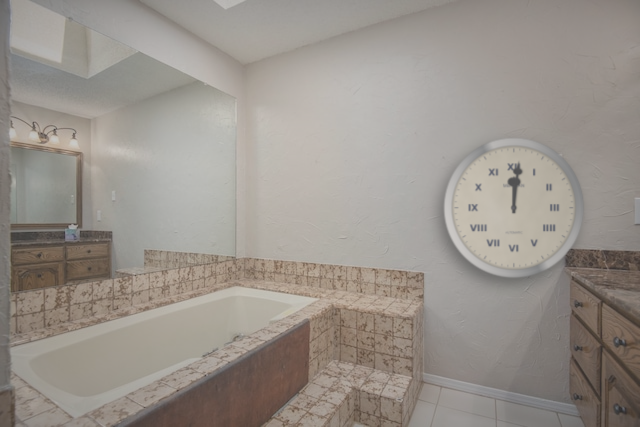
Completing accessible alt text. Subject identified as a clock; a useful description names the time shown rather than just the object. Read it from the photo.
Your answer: 12:01
